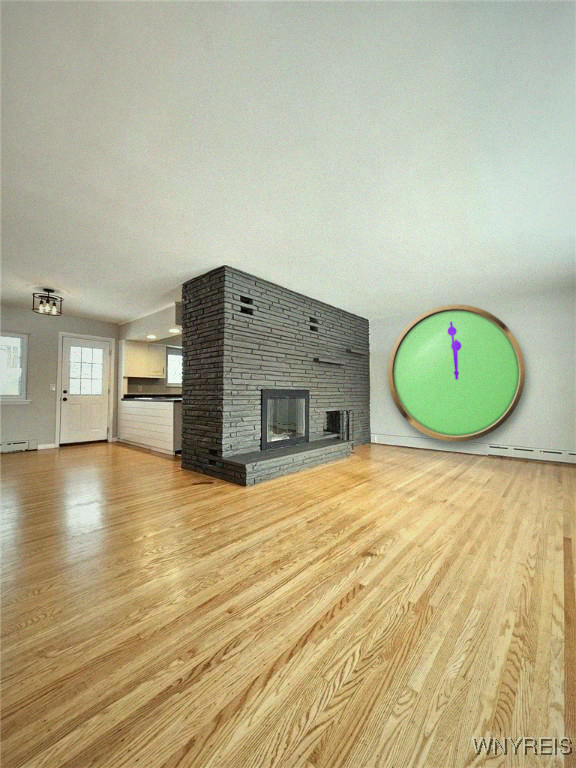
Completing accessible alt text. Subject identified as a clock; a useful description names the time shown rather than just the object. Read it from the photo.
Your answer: 11:59
